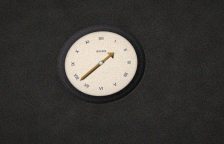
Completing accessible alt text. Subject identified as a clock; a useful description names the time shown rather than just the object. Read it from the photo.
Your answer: 1:38
